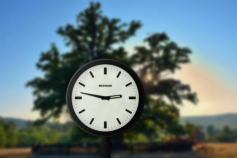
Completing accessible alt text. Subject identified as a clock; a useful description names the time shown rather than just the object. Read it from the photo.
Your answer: 2:47
